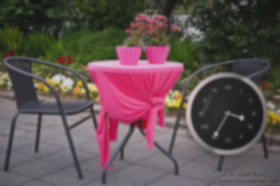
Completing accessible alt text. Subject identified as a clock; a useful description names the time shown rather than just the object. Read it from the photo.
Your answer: 3:35
